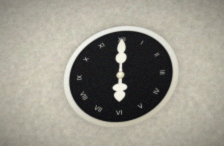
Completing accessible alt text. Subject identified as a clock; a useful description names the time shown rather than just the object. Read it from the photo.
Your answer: 6:00
